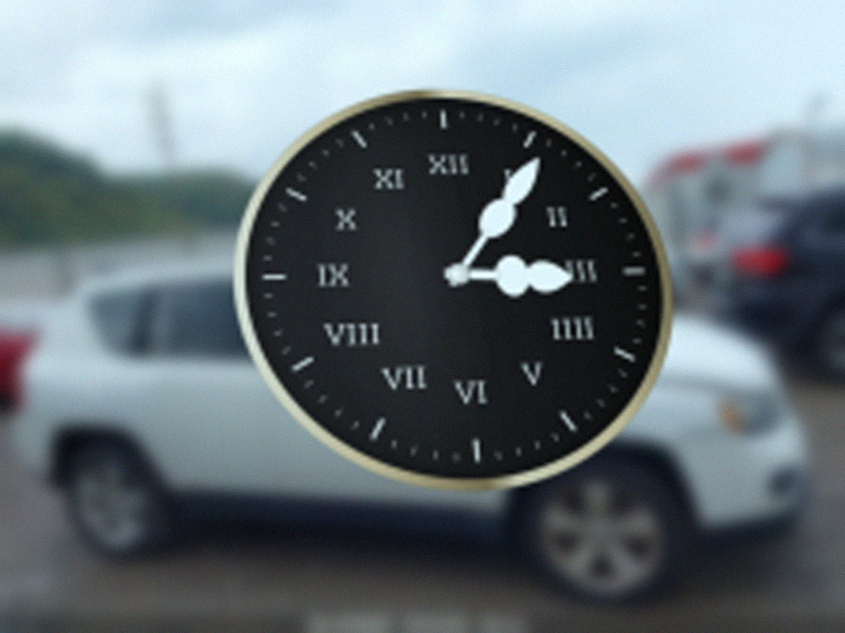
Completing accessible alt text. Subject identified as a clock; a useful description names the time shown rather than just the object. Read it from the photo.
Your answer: 3:06
